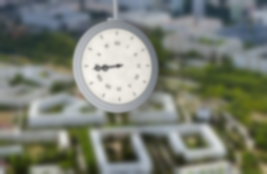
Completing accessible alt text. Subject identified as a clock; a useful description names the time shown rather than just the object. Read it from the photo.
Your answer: 8:44
